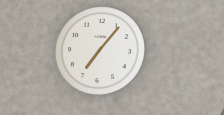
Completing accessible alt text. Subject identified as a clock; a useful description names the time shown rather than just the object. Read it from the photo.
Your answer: 7:06
